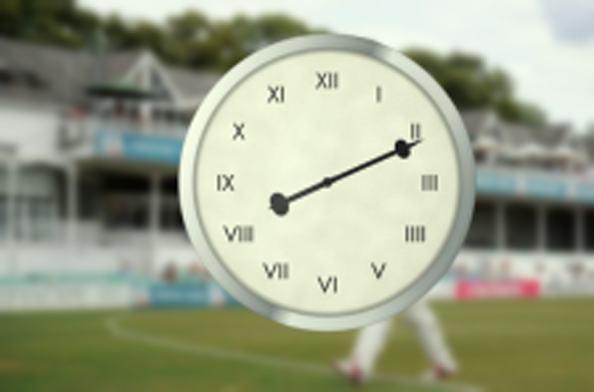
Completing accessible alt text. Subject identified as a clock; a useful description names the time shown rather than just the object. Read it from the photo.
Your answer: 8:11
